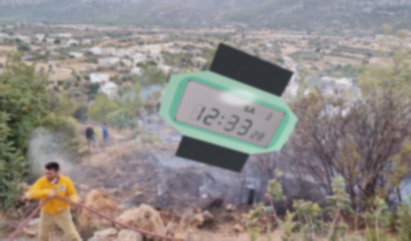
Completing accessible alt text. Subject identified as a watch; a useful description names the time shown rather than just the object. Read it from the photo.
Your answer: 12:33
